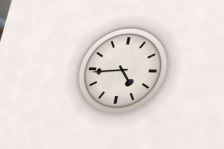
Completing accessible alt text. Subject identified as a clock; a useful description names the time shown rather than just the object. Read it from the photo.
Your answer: 4:44
